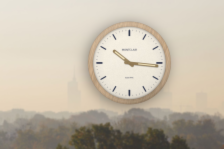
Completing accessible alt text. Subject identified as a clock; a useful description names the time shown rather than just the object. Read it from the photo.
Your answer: 10:16
